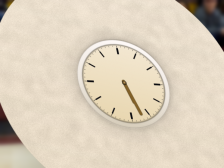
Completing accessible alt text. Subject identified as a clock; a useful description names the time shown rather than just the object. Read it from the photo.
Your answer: 5:27
